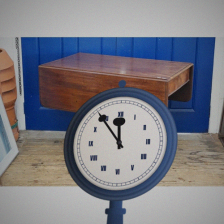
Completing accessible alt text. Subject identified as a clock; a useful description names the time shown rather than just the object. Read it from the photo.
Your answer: 11:54
